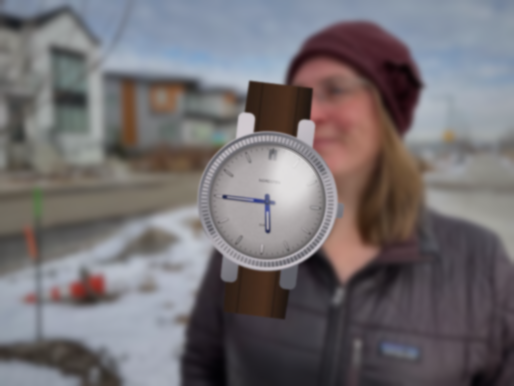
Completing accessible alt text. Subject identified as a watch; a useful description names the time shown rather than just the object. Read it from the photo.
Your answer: 5:45
